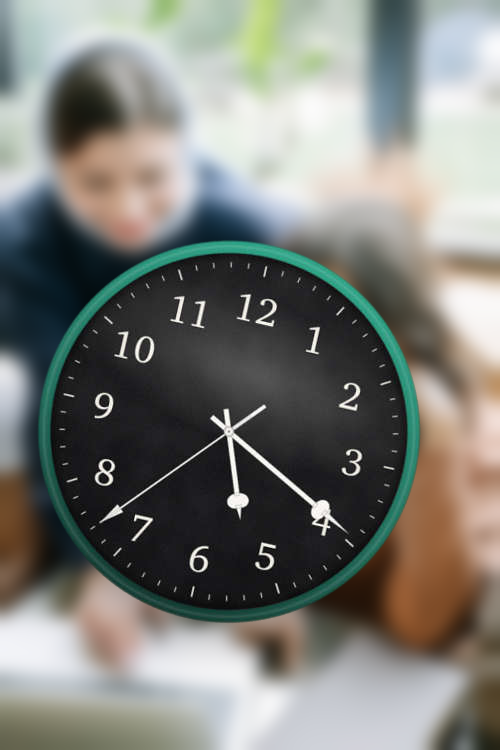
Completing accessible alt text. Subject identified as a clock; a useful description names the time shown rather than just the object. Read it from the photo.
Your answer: 5:19:37
